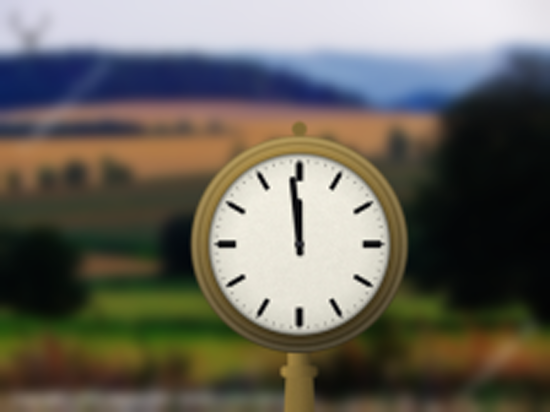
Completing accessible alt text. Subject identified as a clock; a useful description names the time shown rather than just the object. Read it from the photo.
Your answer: 11:59
